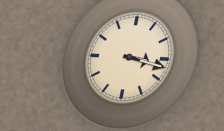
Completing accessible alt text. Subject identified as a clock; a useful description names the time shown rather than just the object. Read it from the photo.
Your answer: 3:17
